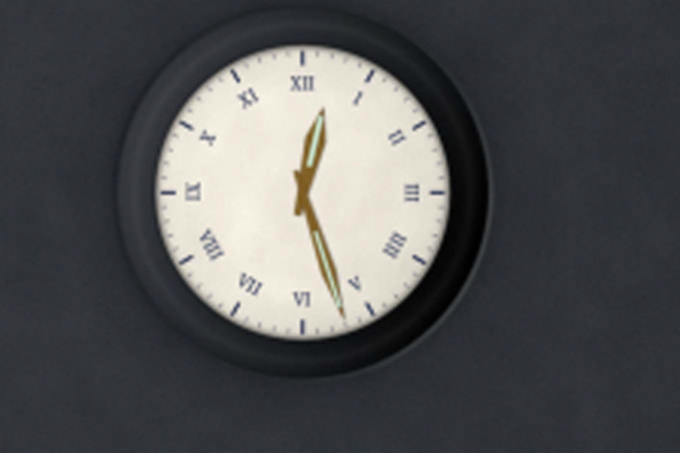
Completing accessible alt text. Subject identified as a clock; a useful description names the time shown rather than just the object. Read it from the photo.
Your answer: 12:27
